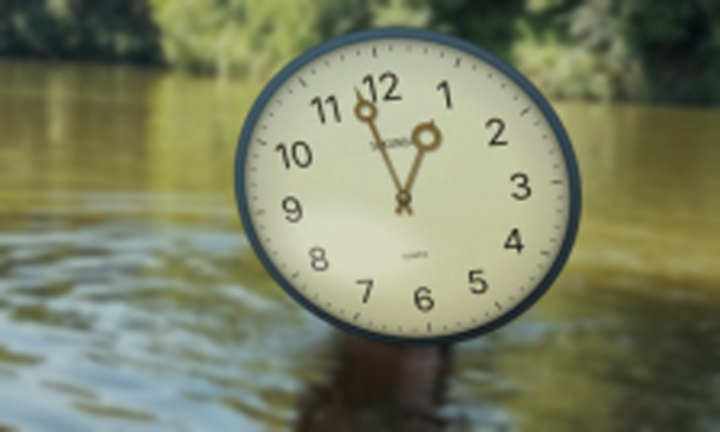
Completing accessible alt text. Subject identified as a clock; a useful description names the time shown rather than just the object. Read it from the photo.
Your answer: 12:58
